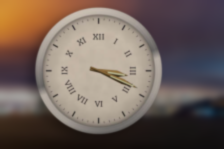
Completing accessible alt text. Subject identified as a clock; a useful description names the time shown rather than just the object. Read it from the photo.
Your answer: 3:19
